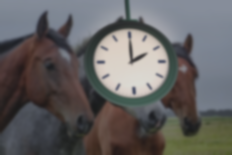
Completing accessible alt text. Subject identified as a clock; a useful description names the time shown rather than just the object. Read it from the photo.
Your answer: 2:00
